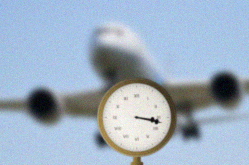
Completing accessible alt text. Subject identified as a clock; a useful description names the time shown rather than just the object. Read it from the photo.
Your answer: 3:17
